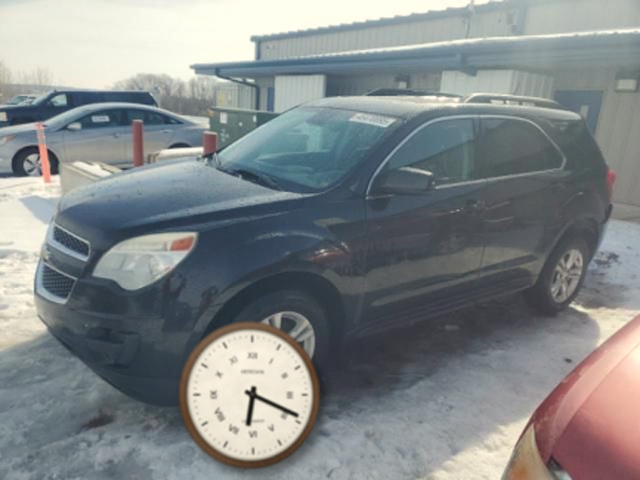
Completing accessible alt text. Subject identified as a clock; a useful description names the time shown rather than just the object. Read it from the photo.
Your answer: 6:19
